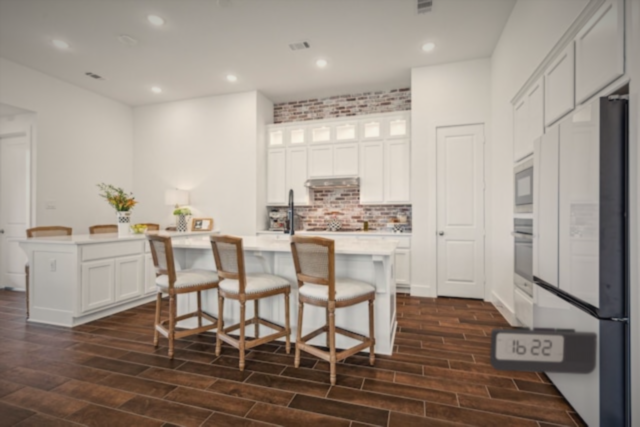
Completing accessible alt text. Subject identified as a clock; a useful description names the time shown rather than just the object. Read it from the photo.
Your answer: 16:22
